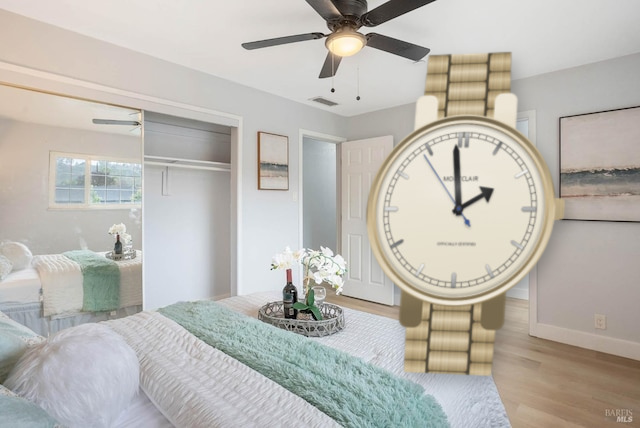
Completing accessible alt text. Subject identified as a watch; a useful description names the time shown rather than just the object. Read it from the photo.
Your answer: 1:58:54
